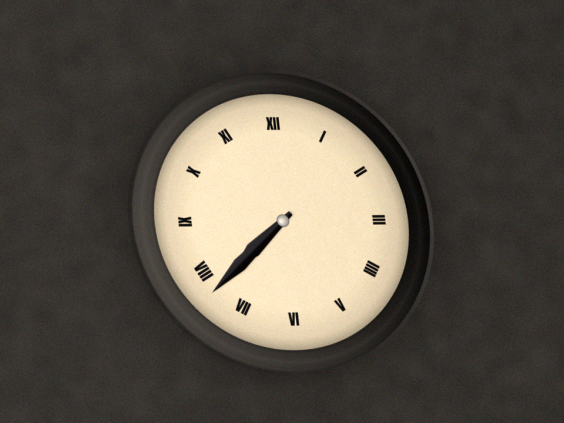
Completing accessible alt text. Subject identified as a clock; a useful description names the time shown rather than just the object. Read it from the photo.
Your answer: 7:38
